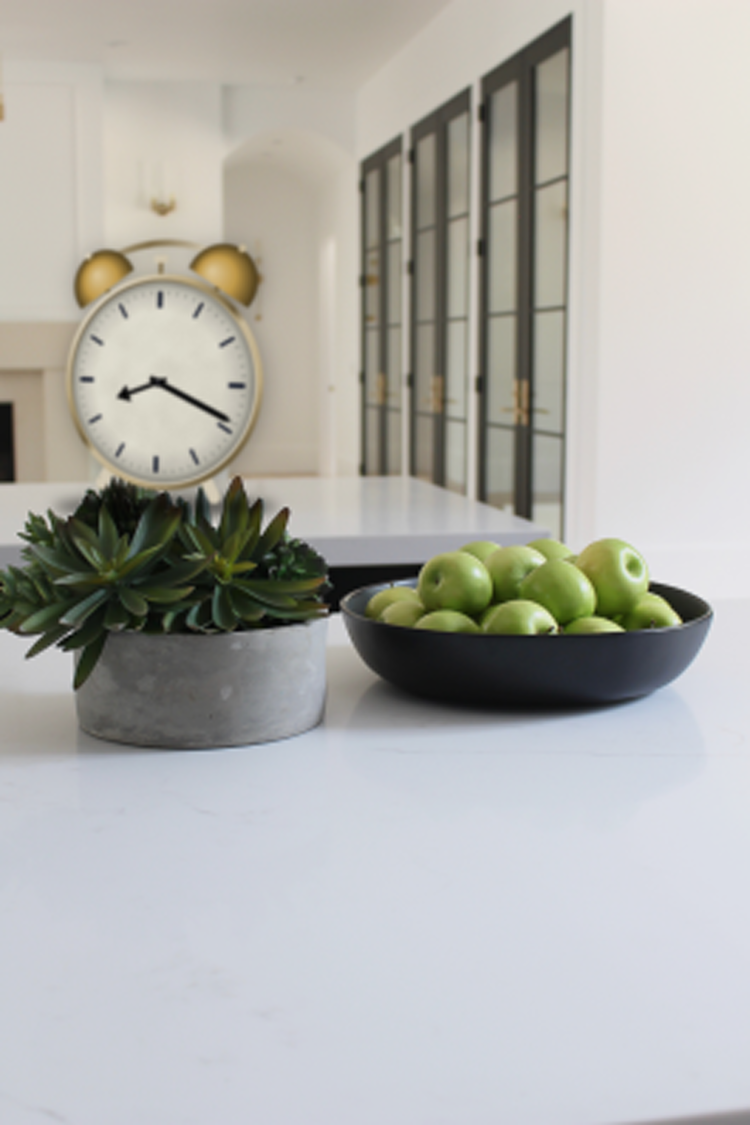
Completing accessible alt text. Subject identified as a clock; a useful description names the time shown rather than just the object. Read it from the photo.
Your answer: 8:19
